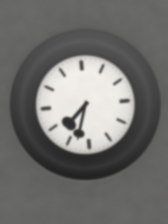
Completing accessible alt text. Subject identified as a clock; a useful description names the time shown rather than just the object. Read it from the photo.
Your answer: 7:33
